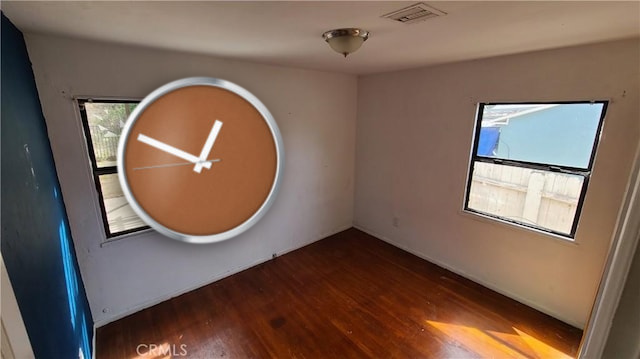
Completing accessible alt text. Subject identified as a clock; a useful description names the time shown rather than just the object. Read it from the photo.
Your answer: 12:48:44
